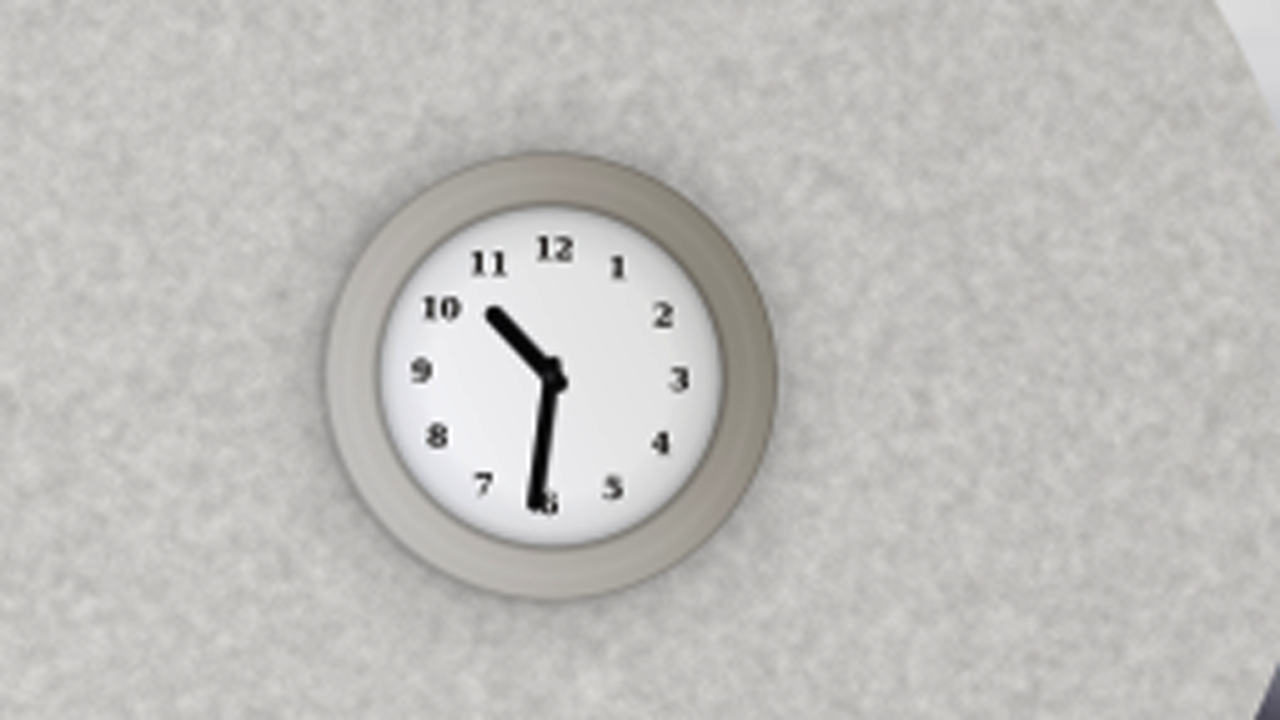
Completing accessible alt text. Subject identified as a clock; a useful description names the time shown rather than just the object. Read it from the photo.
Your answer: 10:31
